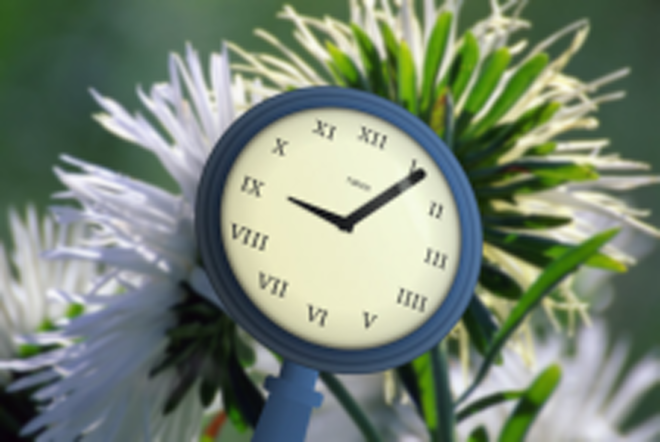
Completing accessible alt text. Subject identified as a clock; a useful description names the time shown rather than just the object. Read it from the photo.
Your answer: 9:06
